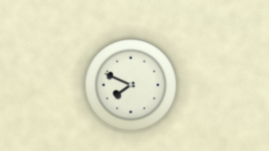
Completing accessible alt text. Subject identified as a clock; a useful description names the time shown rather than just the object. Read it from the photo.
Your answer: 7:49
